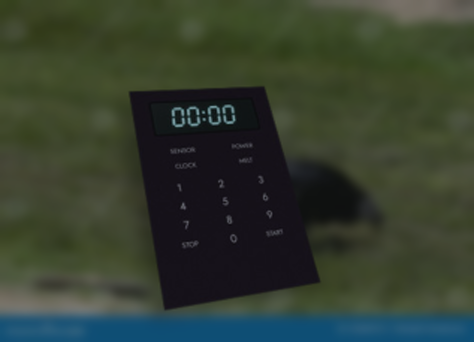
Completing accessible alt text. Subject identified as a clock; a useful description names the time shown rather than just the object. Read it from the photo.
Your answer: 0:00
